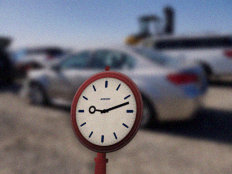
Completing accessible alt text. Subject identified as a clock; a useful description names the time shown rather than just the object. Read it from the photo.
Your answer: 9:12
